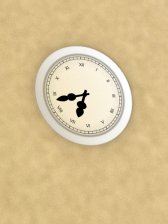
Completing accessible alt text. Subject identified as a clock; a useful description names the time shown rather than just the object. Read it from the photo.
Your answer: 6:43
